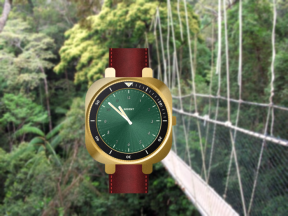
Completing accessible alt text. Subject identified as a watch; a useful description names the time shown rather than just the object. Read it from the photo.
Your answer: 10:52
